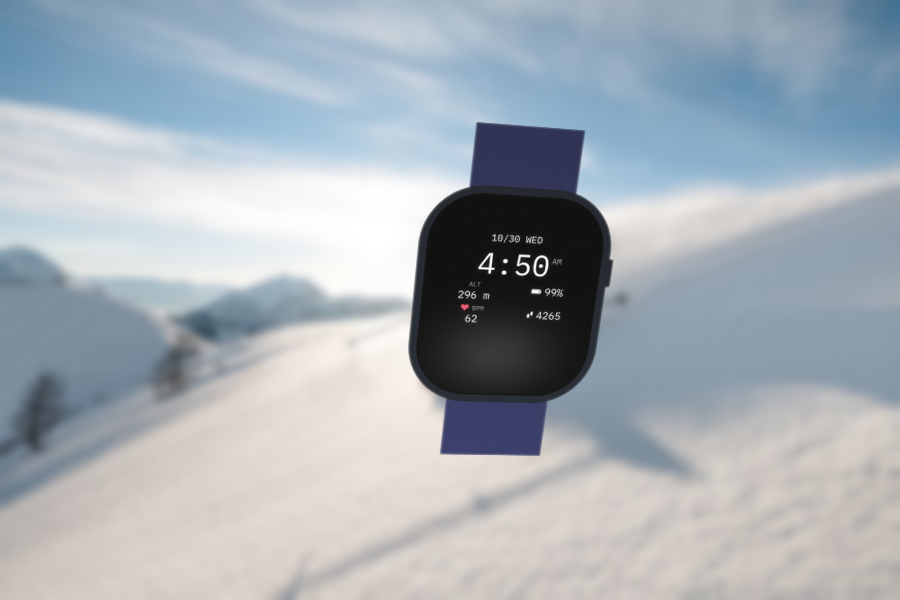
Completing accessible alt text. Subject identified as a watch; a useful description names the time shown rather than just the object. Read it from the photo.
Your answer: 4:50
